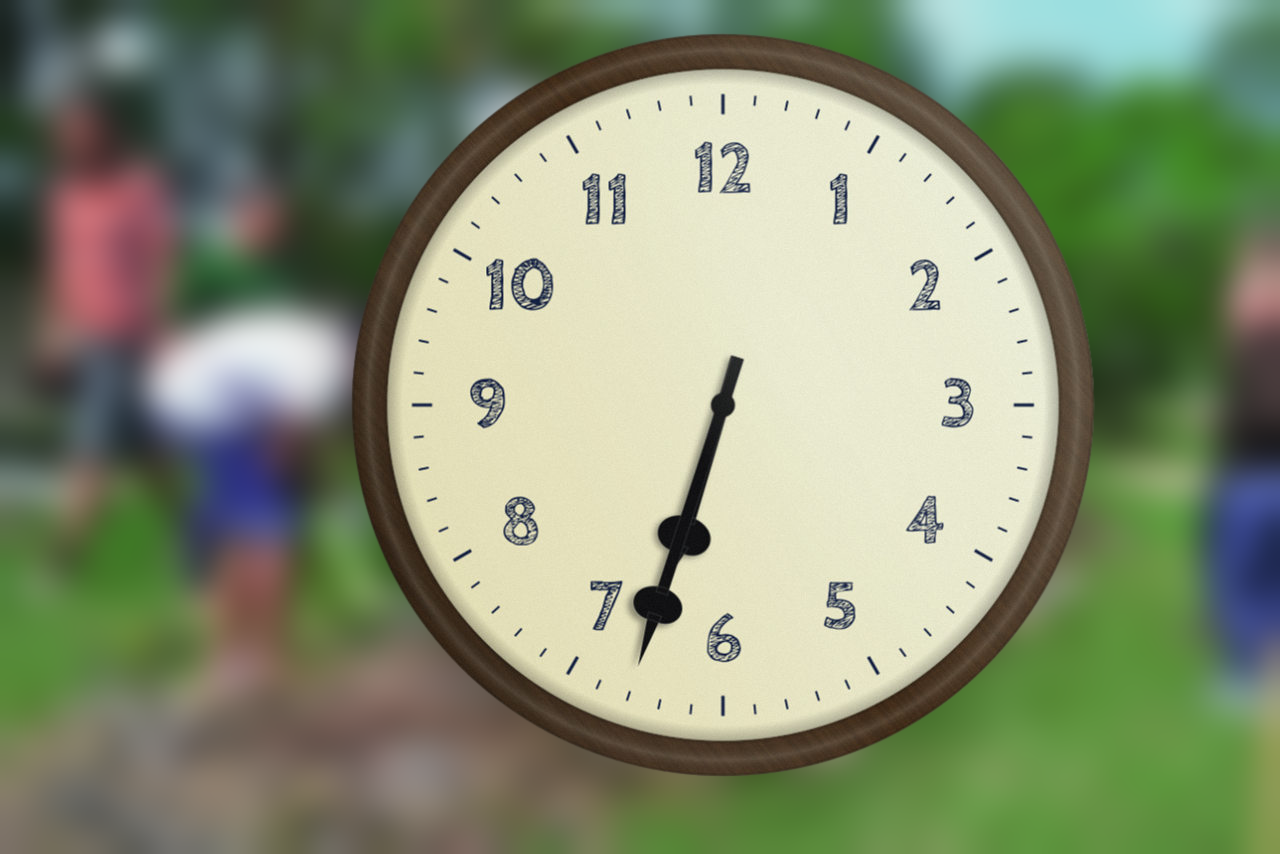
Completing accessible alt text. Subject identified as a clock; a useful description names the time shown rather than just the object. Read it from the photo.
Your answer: 6:33
